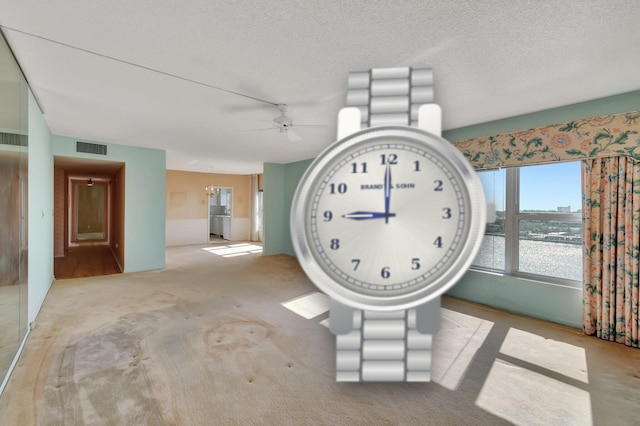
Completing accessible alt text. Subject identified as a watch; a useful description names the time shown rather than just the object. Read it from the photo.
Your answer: 9:00
